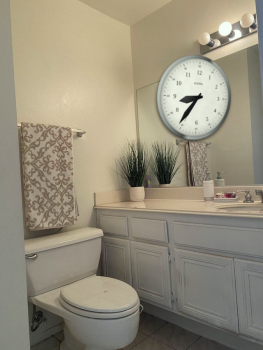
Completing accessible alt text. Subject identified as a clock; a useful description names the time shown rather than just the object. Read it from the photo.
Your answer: 8:36
